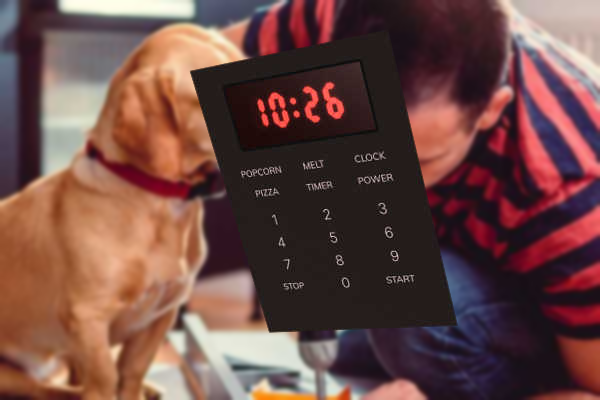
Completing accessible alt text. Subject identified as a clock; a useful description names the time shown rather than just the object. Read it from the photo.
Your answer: 10:26
